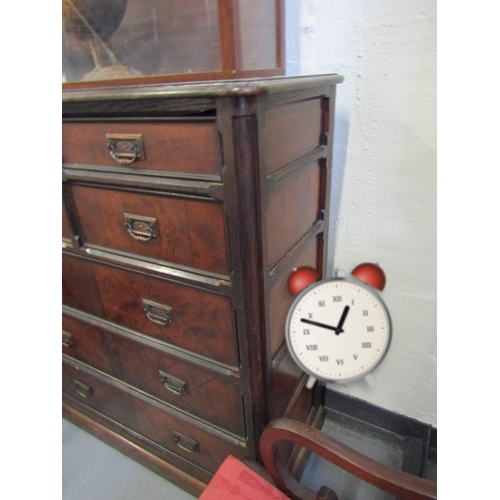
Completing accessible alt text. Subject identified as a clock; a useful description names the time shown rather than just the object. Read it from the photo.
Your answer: 12:48
